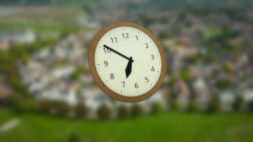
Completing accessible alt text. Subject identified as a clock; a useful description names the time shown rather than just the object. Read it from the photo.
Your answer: 6:51
